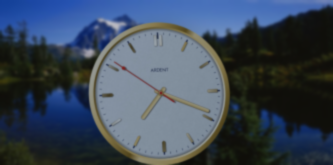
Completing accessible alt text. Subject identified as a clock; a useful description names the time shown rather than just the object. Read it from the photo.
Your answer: 7:18:51
